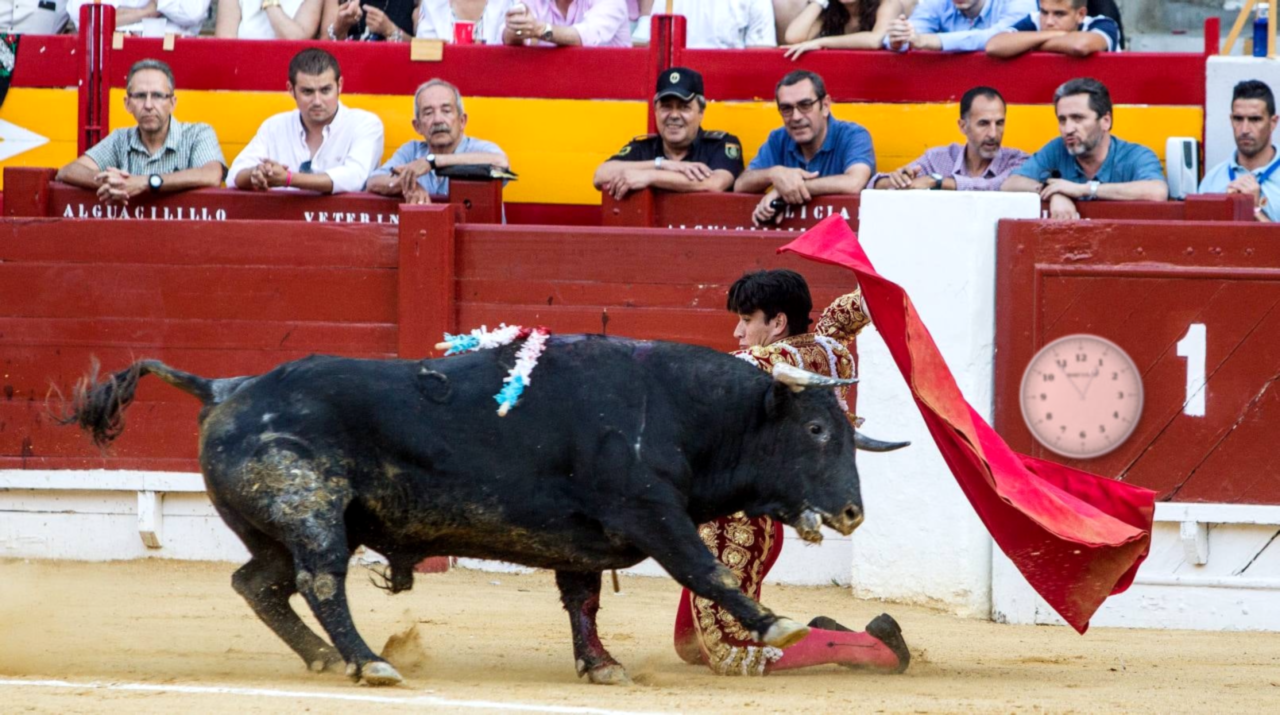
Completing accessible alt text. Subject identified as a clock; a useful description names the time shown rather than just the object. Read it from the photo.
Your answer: 12:54
